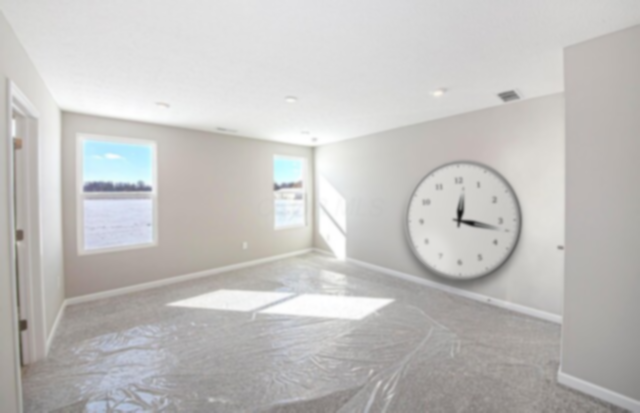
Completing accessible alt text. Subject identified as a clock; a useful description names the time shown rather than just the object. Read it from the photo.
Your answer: 12:17
